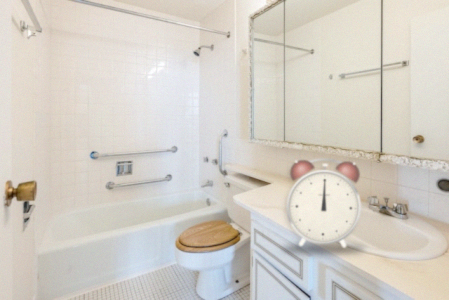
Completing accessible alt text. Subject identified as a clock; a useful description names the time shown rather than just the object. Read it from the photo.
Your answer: 12:00
